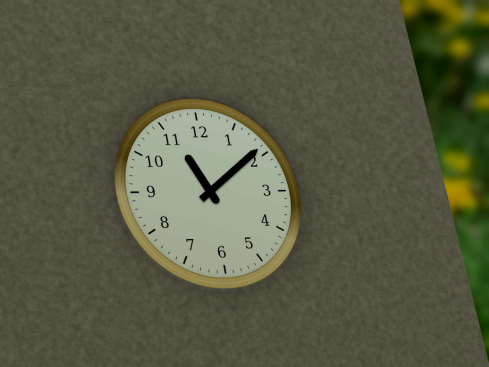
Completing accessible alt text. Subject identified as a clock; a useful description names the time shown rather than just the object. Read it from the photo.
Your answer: 11:09
